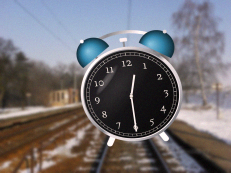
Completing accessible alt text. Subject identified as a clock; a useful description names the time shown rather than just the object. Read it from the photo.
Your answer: 12:30
